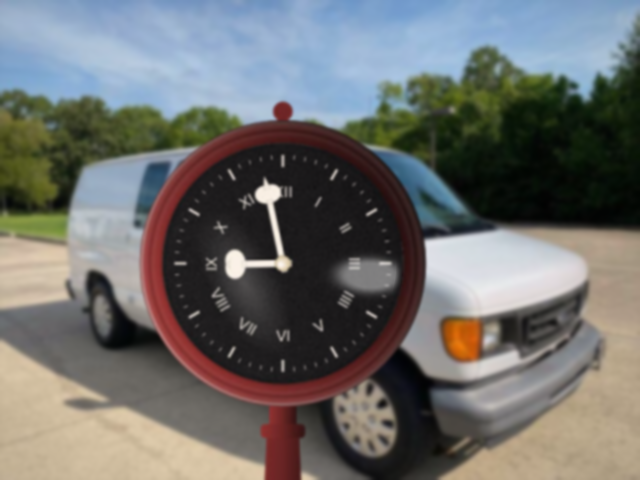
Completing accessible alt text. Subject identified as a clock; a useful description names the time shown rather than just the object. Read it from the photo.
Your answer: 8:58
